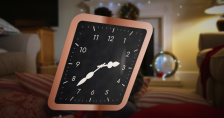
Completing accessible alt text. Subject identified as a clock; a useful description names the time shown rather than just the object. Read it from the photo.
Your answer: 2:37
